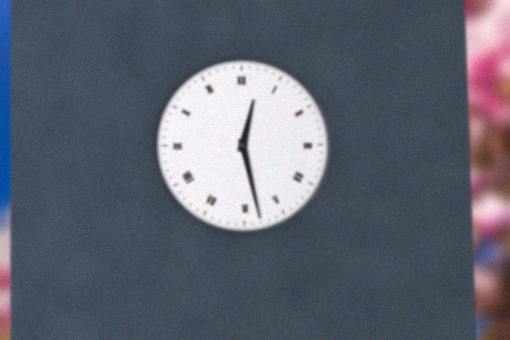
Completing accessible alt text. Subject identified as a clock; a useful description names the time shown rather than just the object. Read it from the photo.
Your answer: 12:28
